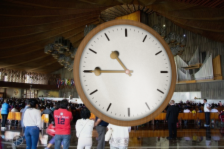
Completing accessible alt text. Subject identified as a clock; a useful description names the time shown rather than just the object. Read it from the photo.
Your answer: 10:45
